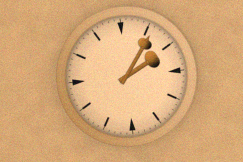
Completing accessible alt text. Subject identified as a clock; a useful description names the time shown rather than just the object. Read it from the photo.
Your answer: 2:06
